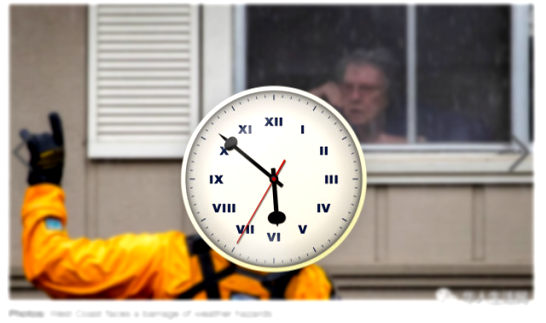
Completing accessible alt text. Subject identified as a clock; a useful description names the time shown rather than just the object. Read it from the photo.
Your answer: 5:51:35
